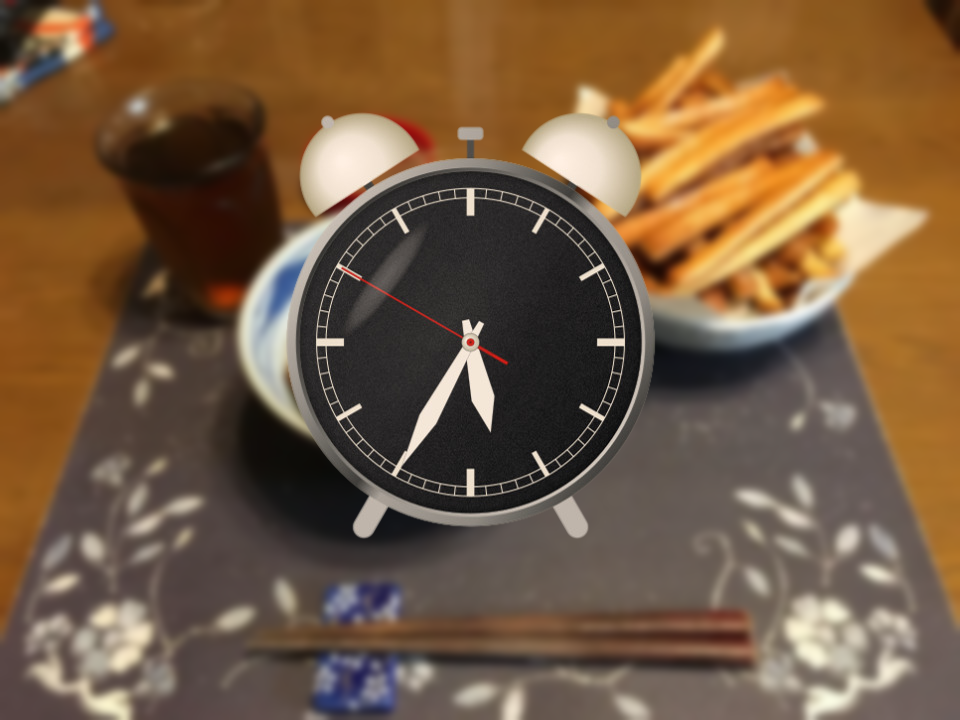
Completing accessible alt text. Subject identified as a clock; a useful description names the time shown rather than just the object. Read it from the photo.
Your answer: 5:34:50
